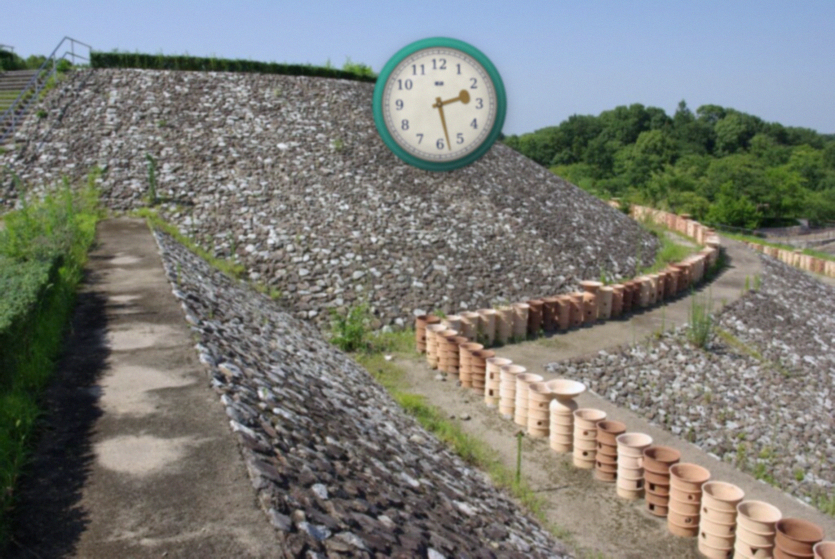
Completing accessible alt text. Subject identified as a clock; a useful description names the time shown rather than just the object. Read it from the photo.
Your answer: 2:28
